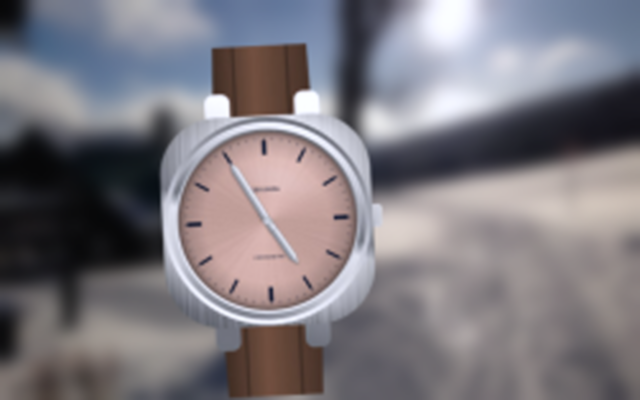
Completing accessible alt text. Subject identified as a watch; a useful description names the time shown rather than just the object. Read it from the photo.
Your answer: 4:55
